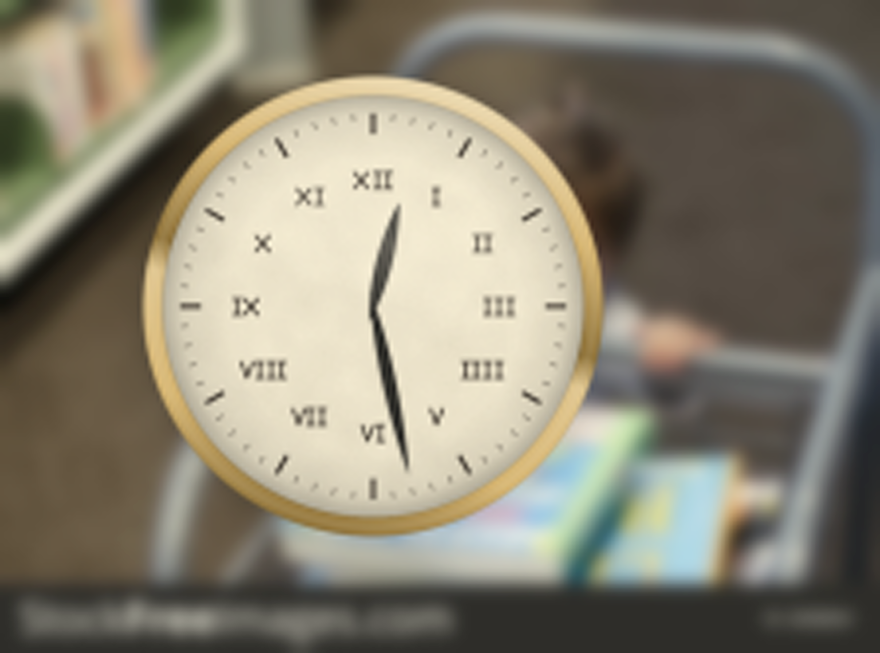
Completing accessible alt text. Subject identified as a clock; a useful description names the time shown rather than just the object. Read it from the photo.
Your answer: 12:28
